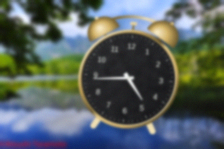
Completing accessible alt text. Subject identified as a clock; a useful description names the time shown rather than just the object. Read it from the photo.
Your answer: 4:44
